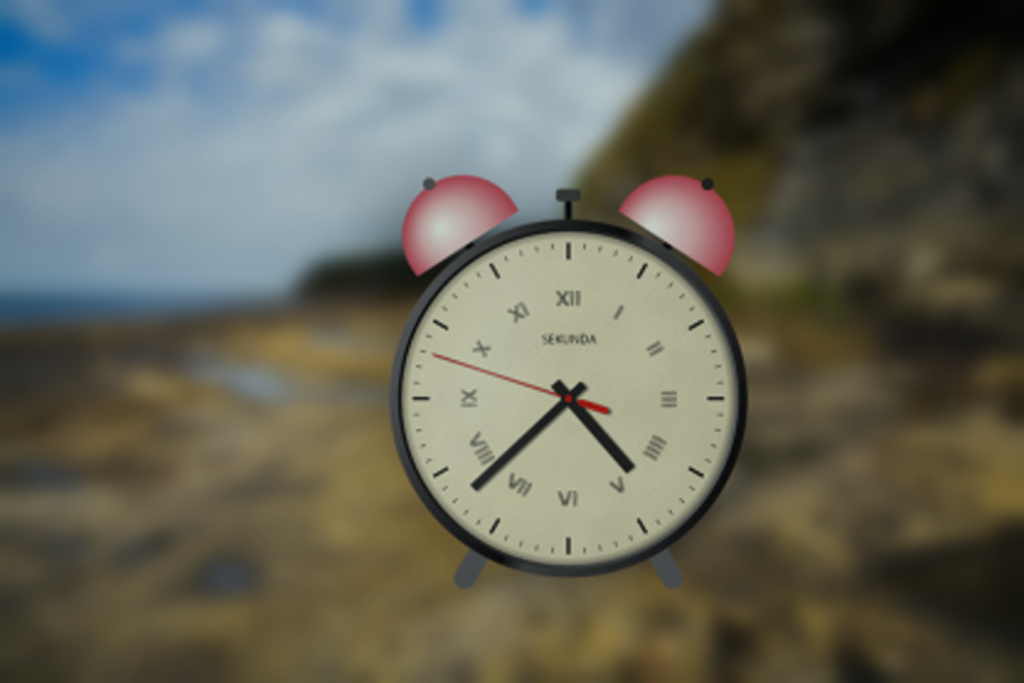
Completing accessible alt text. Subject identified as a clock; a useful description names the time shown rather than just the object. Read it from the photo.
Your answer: 4:37:48
